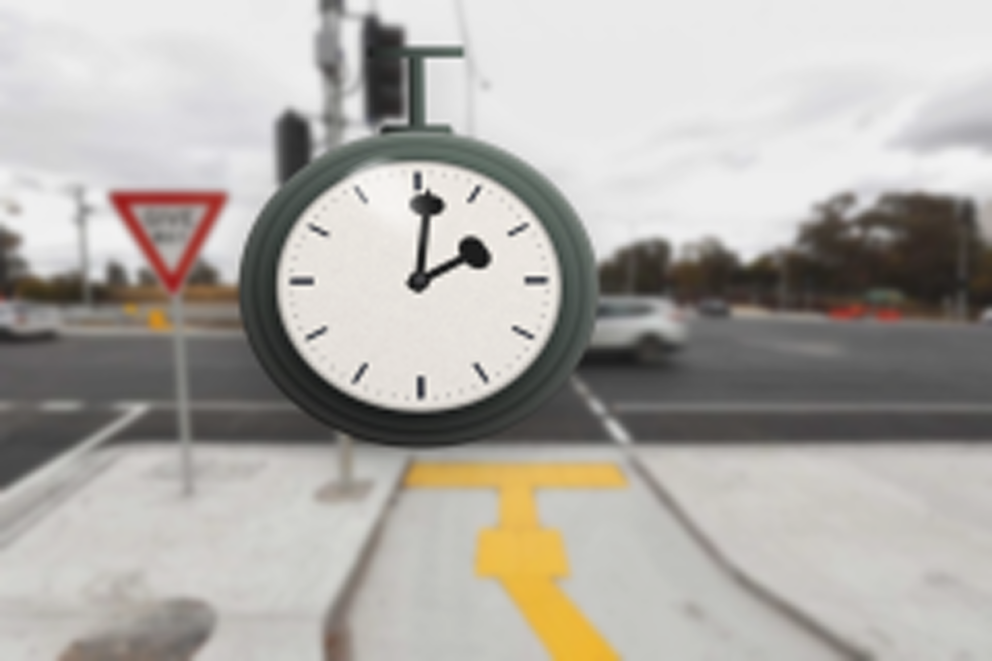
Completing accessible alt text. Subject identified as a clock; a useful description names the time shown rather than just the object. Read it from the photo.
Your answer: 2:01
